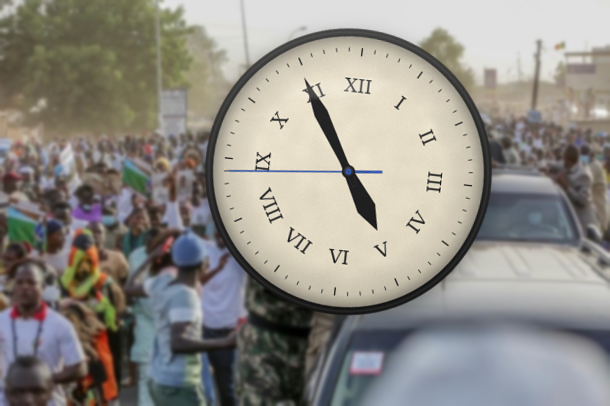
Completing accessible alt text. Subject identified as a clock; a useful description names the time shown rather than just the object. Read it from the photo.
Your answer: 4:54:44
